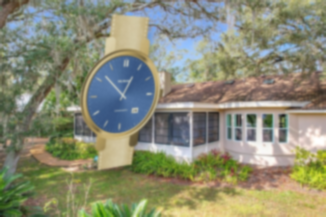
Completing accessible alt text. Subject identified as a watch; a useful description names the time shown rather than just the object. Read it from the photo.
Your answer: 12:52
